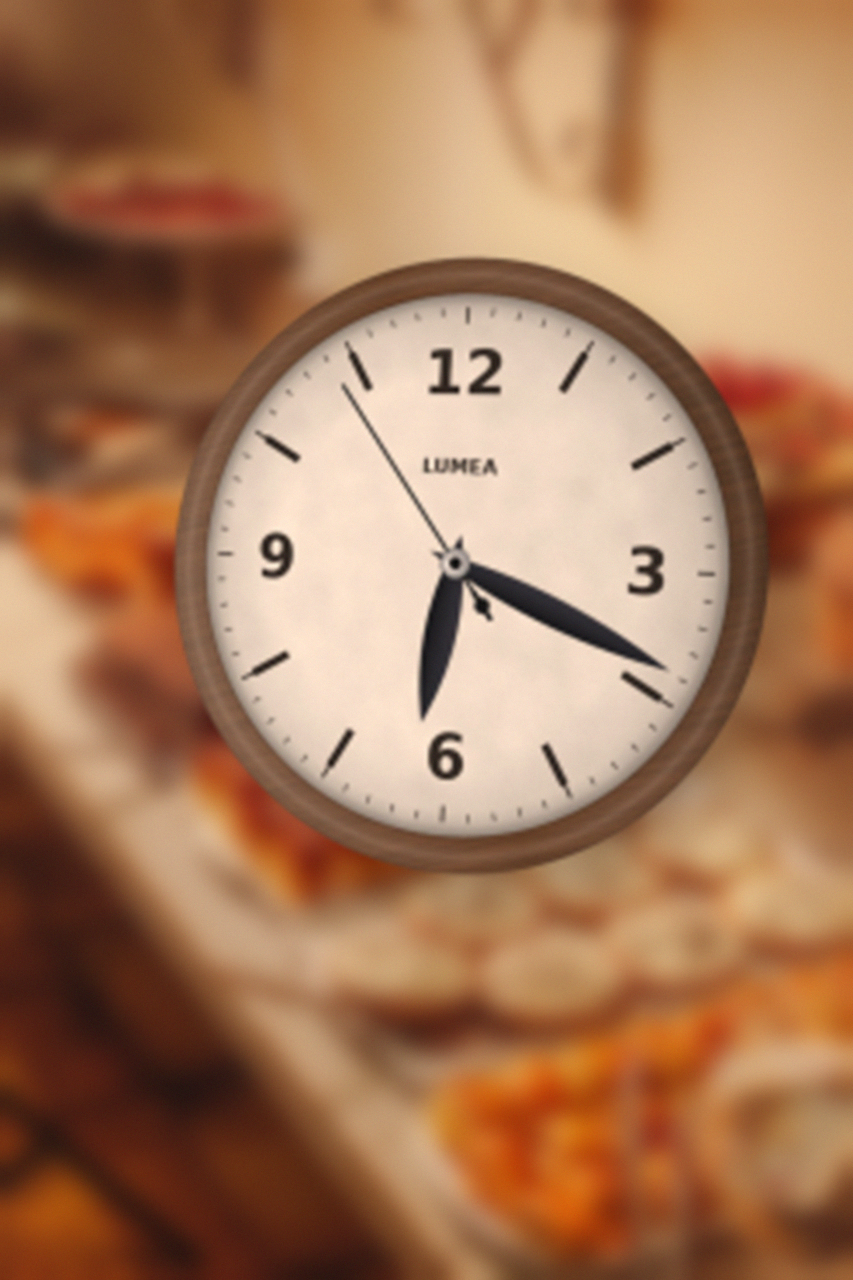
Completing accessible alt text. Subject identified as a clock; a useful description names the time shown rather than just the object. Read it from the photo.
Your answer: 6:18:54
